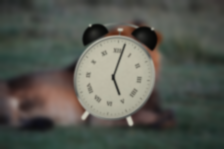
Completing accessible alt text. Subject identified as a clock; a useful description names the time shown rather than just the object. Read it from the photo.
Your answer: 5:02
